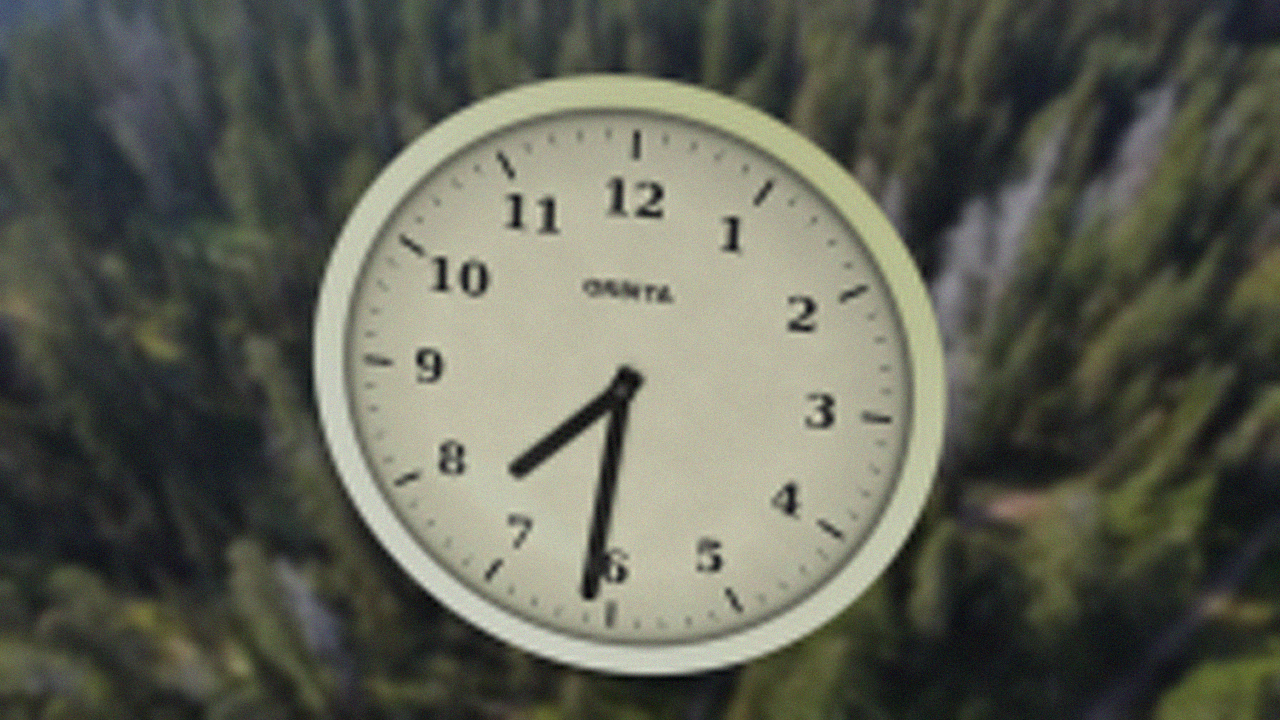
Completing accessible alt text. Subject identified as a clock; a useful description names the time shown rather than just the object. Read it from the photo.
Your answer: 7:31
